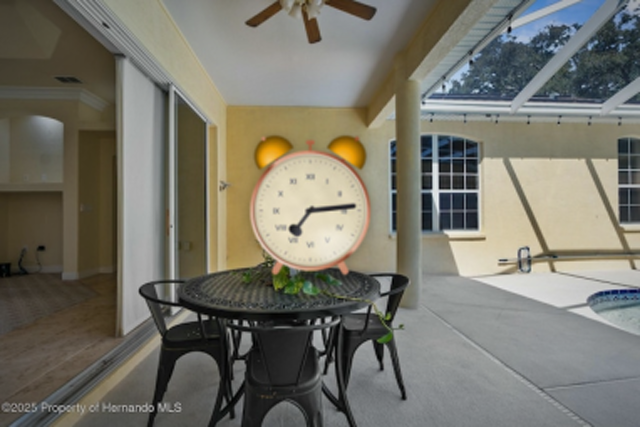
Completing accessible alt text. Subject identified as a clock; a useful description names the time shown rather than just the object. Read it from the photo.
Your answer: 7:14
